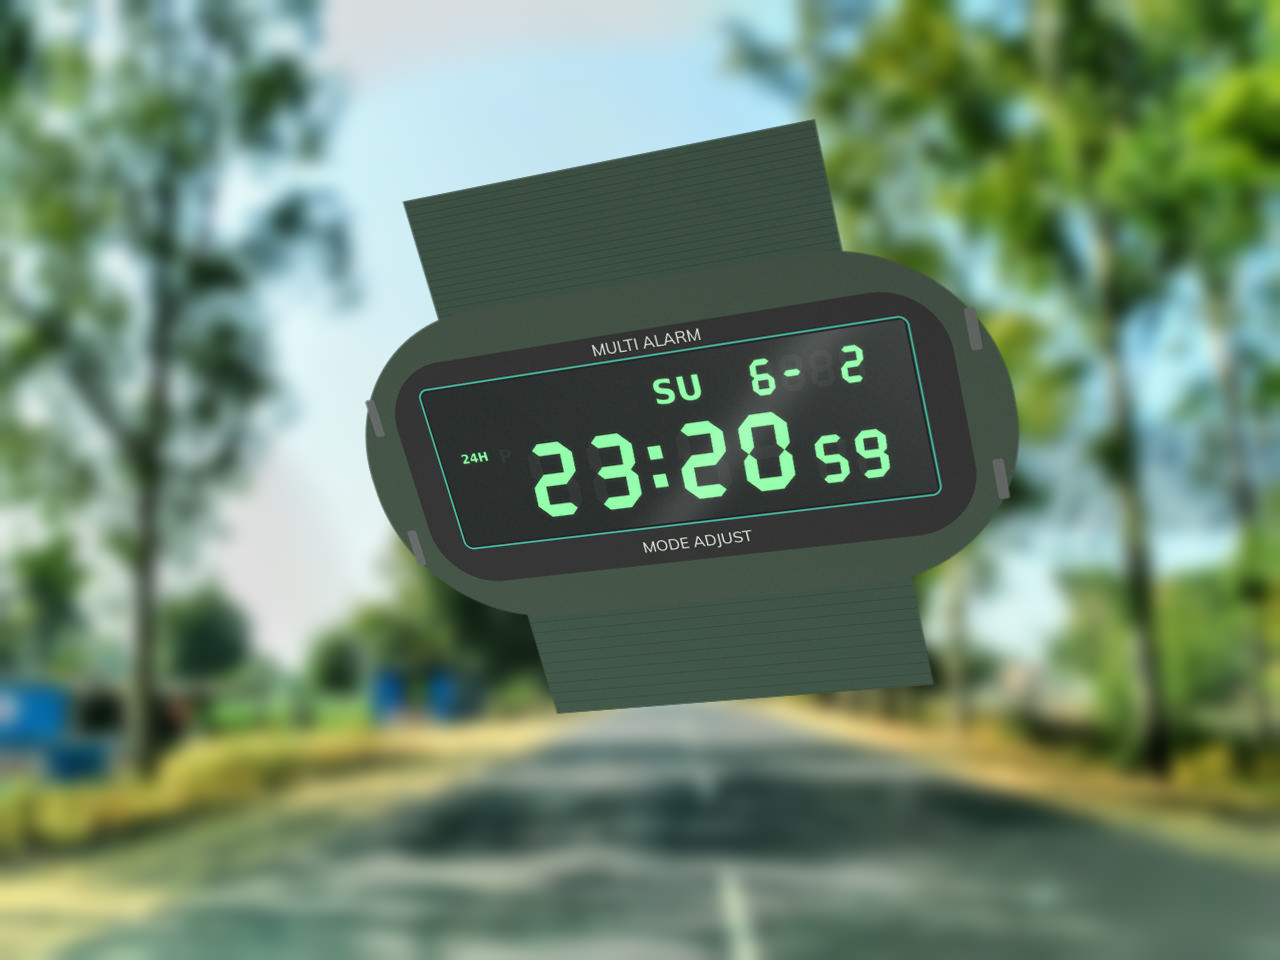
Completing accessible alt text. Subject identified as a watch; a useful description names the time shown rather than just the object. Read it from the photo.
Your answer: 23:20:59
